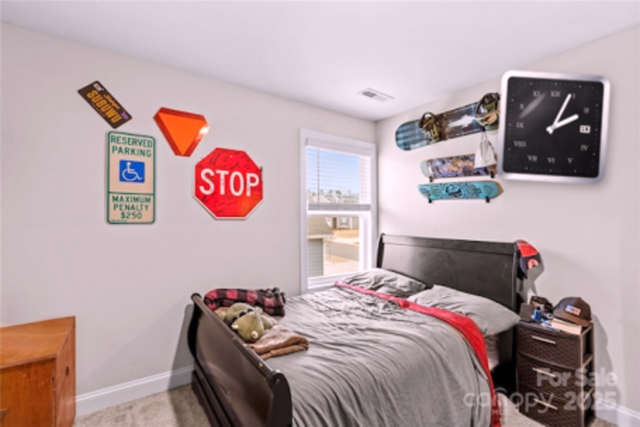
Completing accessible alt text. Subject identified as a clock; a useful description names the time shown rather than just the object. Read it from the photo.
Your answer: 2:04
